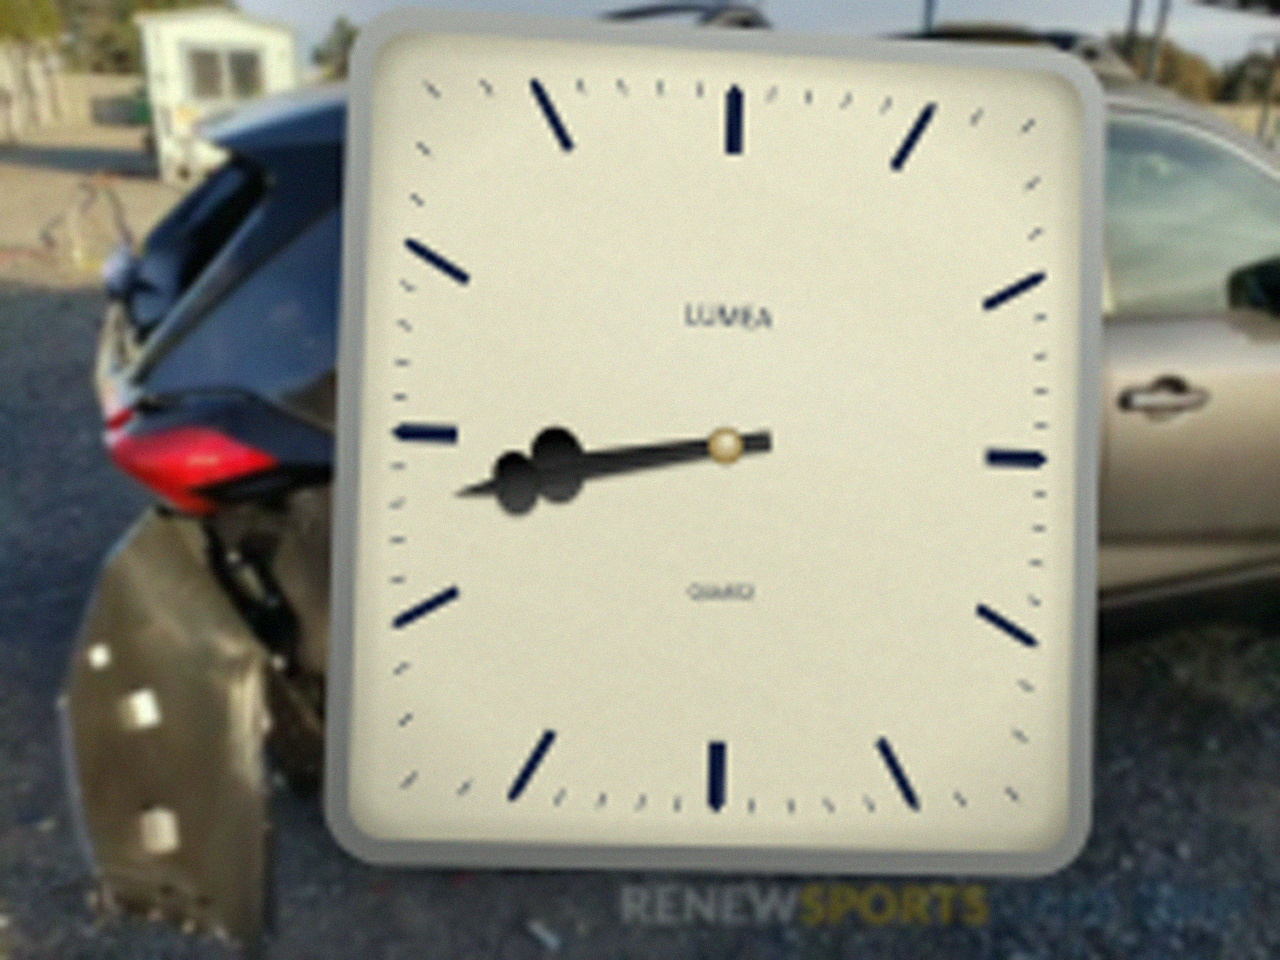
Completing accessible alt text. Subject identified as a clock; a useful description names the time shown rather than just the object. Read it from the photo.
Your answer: 8:43
